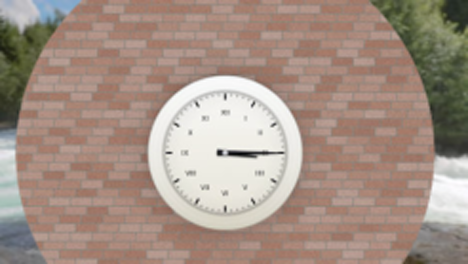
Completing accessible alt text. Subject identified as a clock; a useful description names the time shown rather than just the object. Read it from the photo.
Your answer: 3:15
